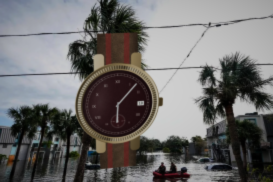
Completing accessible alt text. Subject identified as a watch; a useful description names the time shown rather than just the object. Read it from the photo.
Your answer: 6:07
